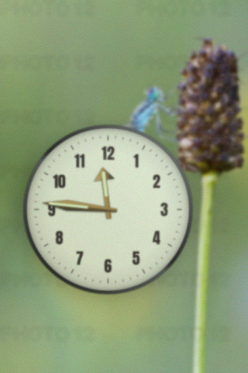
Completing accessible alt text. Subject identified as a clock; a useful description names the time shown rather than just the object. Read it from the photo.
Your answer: 11:46
